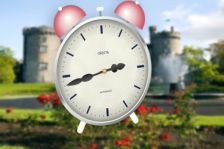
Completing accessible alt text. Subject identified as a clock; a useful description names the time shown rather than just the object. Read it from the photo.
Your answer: 2:43
